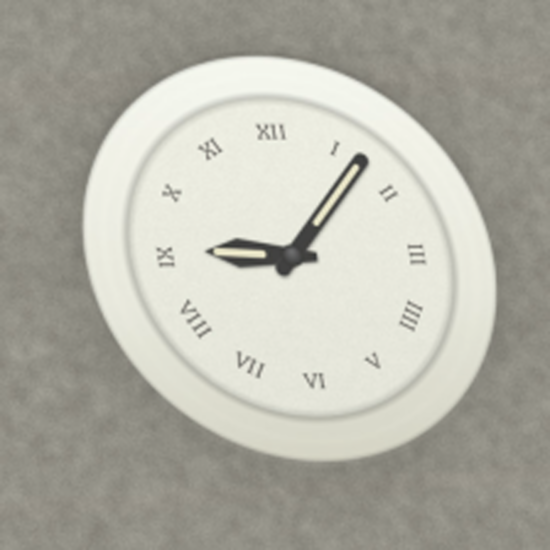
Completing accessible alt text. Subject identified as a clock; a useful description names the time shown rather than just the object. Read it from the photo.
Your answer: 9:07
